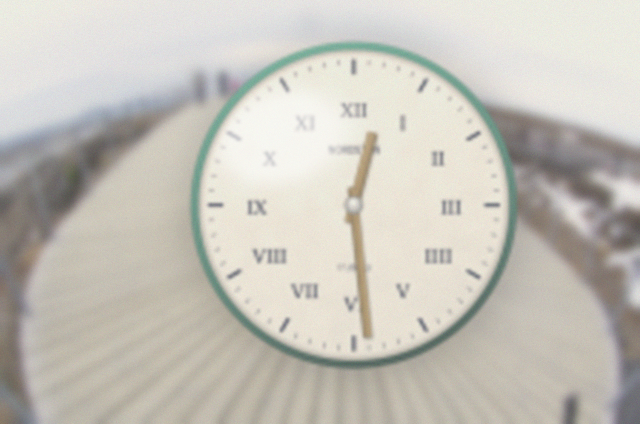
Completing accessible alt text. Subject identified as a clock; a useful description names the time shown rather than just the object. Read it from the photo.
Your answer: 12:29
